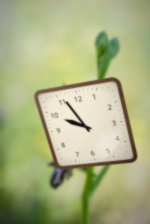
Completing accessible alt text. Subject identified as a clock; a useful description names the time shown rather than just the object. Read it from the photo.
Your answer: 9:56
